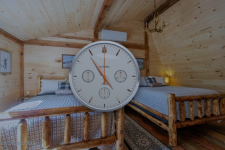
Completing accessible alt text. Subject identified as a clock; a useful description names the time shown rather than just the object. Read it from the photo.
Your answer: 4:54
